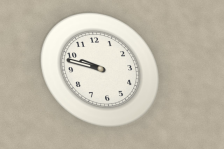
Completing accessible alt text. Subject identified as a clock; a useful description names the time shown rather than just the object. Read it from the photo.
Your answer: 9:48
